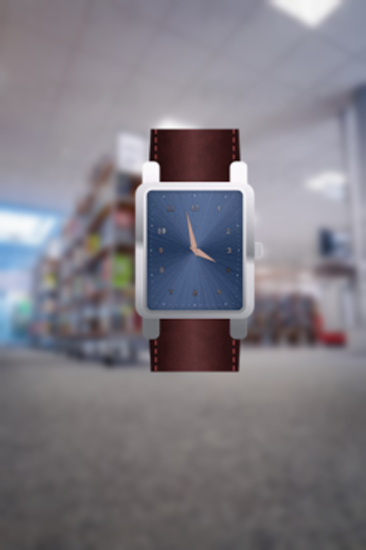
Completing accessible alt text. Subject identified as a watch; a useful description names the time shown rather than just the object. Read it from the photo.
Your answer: 3:58
